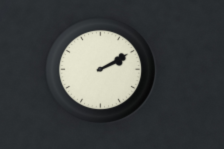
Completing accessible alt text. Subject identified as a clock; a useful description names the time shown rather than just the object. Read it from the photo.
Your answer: 2:10
